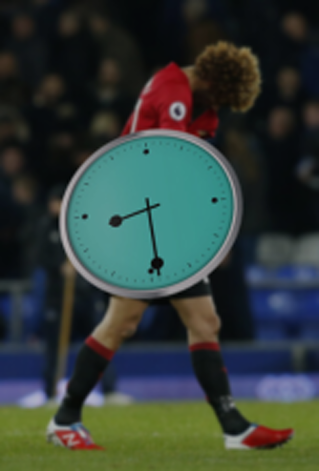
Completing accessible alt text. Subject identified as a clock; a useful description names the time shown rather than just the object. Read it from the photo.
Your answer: 8:29
